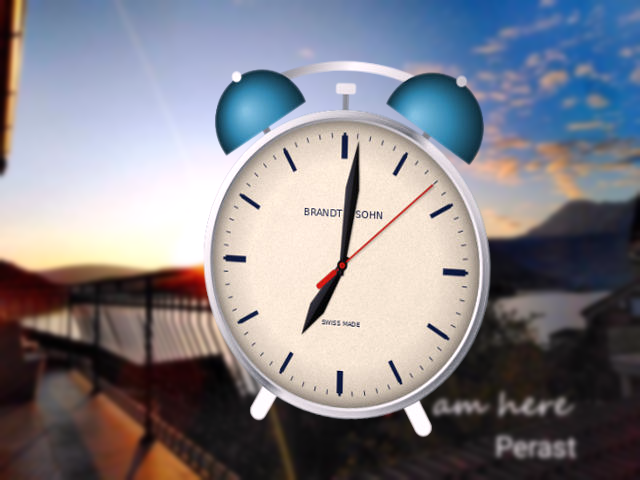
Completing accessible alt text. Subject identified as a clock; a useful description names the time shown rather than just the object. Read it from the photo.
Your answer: 7:01:08
